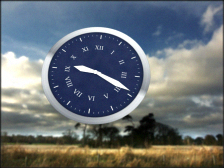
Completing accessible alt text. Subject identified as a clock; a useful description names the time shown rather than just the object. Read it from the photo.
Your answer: 9:19
